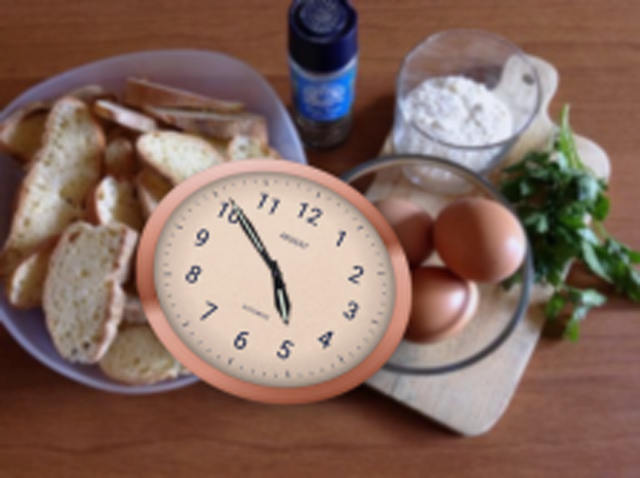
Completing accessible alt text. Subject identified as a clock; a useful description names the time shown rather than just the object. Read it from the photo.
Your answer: 4:51
